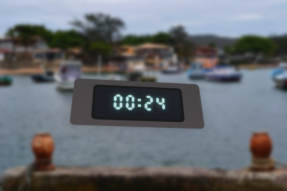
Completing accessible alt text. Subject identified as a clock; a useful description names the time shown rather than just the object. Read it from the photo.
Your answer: 0:24
